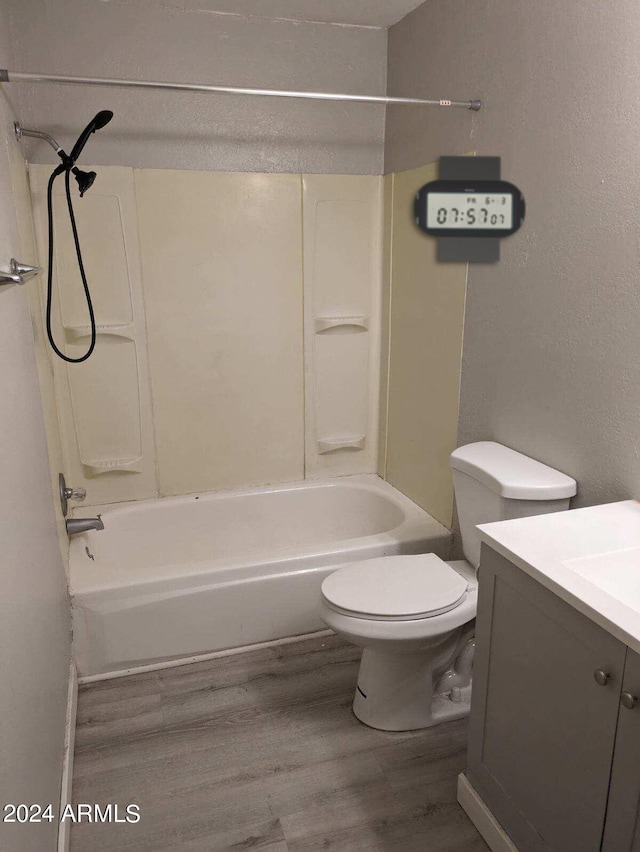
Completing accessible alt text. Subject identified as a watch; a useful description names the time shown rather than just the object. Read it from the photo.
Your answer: 7:57:07
